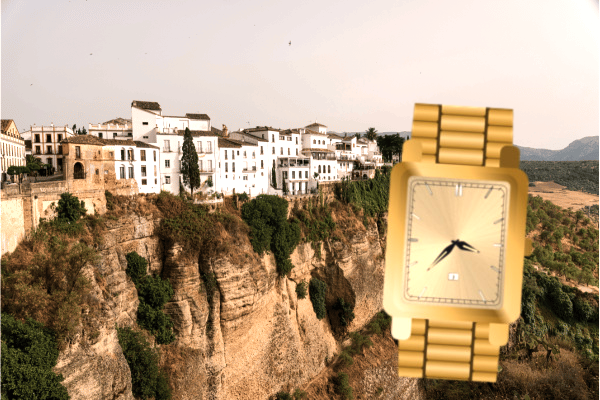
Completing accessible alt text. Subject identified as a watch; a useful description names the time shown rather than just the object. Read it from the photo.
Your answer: 3:37
